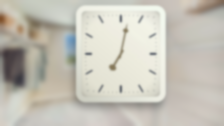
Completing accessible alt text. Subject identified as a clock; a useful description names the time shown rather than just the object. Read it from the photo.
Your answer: 7:02
